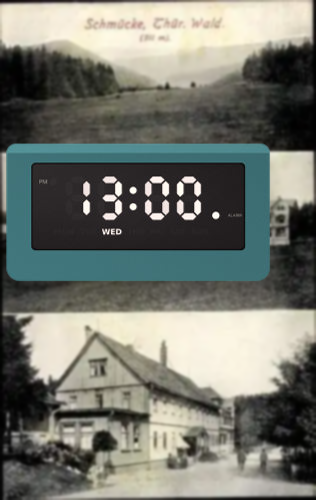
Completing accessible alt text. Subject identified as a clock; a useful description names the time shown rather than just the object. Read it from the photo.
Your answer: 13:00
